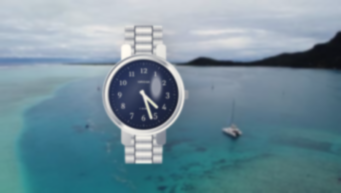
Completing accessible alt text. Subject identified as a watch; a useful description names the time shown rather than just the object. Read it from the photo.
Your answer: 4:27
